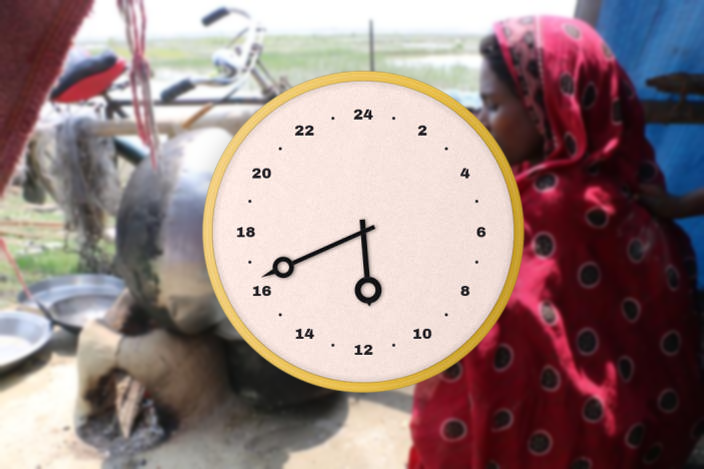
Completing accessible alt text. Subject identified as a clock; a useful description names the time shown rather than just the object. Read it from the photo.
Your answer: 11:41
